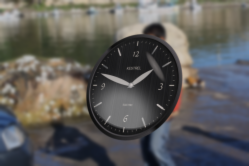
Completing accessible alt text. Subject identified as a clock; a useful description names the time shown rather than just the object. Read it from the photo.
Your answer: 1:48
